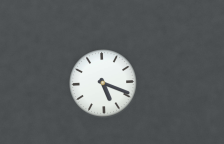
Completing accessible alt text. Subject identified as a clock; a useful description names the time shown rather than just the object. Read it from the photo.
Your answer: 5:19
